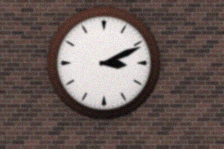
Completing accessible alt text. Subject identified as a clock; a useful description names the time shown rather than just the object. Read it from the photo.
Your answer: 3:11
